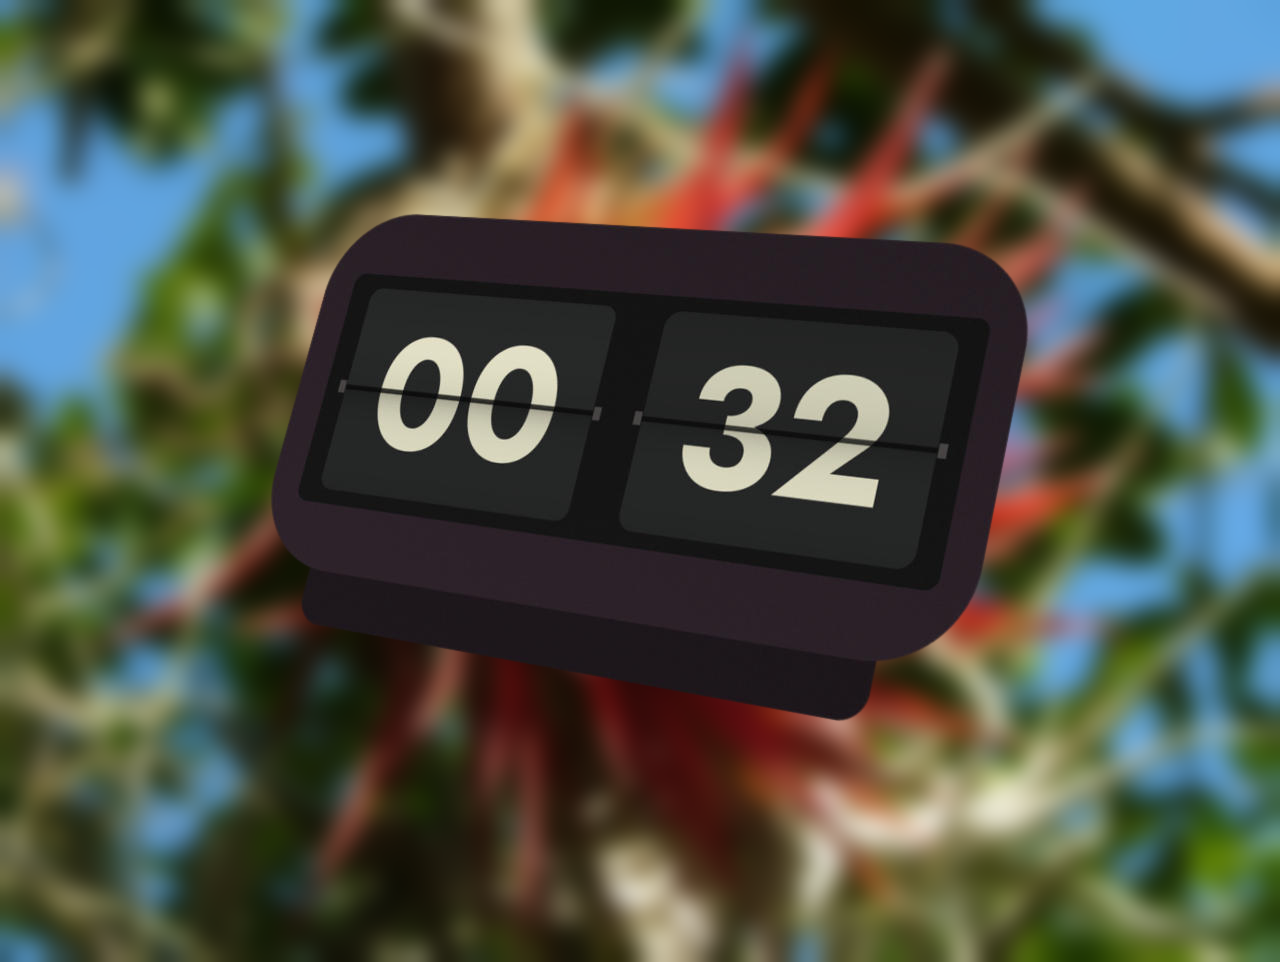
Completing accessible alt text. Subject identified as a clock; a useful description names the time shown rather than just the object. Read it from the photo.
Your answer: 0:32
